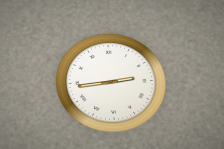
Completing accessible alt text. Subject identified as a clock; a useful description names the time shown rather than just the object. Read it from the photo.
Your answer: 2:44
